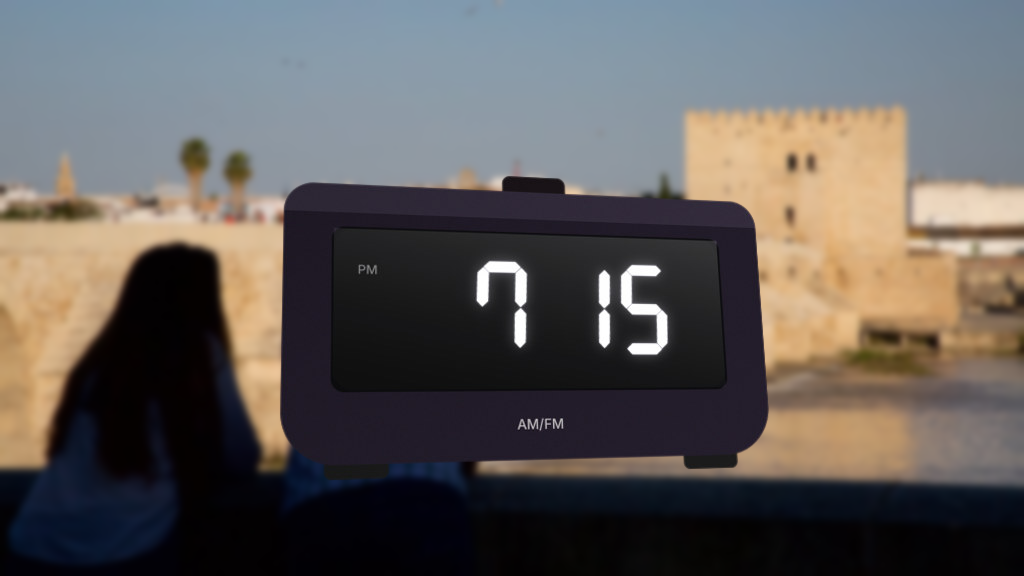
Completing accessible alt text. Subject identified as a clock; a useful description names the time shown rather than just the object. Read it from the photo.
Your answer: 7:15
